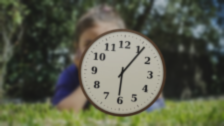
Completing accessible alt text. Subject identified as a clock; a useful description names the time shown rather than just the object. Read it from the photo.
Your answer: 6:06
